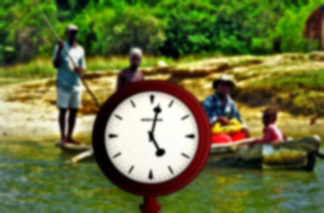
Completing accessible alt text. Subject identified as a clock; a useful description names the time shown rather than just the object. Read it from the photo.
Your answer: 5:02
